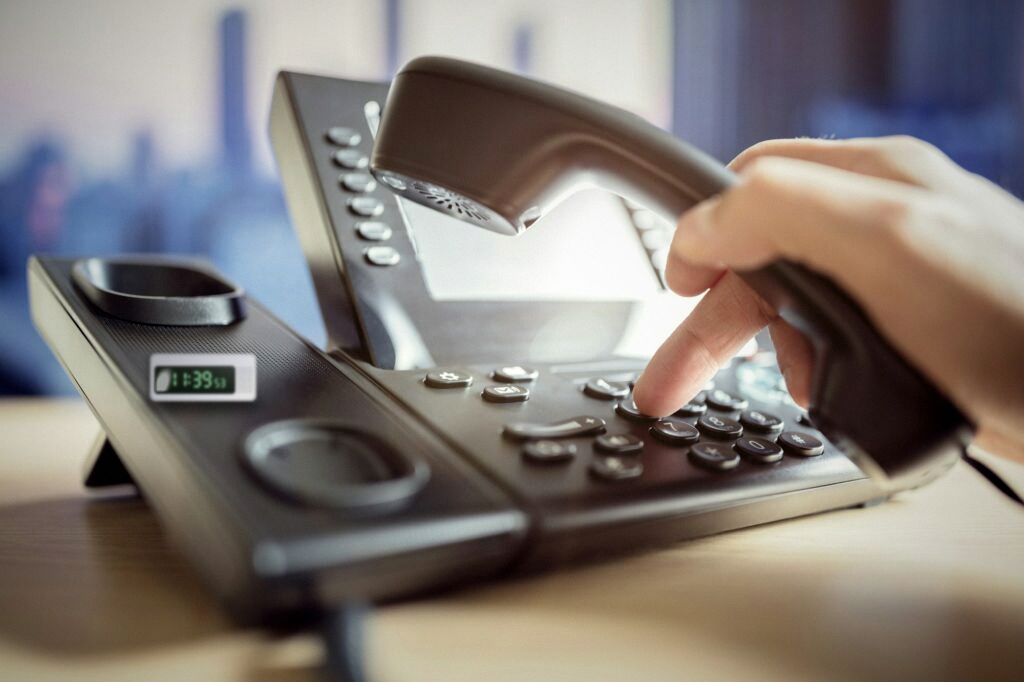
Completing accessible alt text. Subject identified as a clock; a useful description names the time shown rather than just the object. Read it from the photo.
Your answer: 11:39
